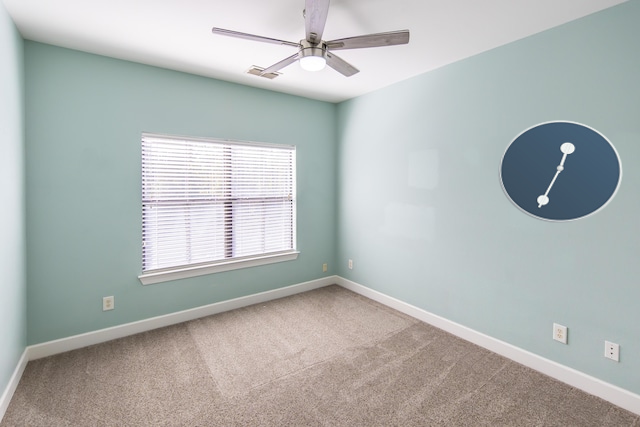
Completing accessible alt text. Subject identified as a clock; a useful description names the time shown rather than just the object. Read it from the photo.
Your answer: 12:34
